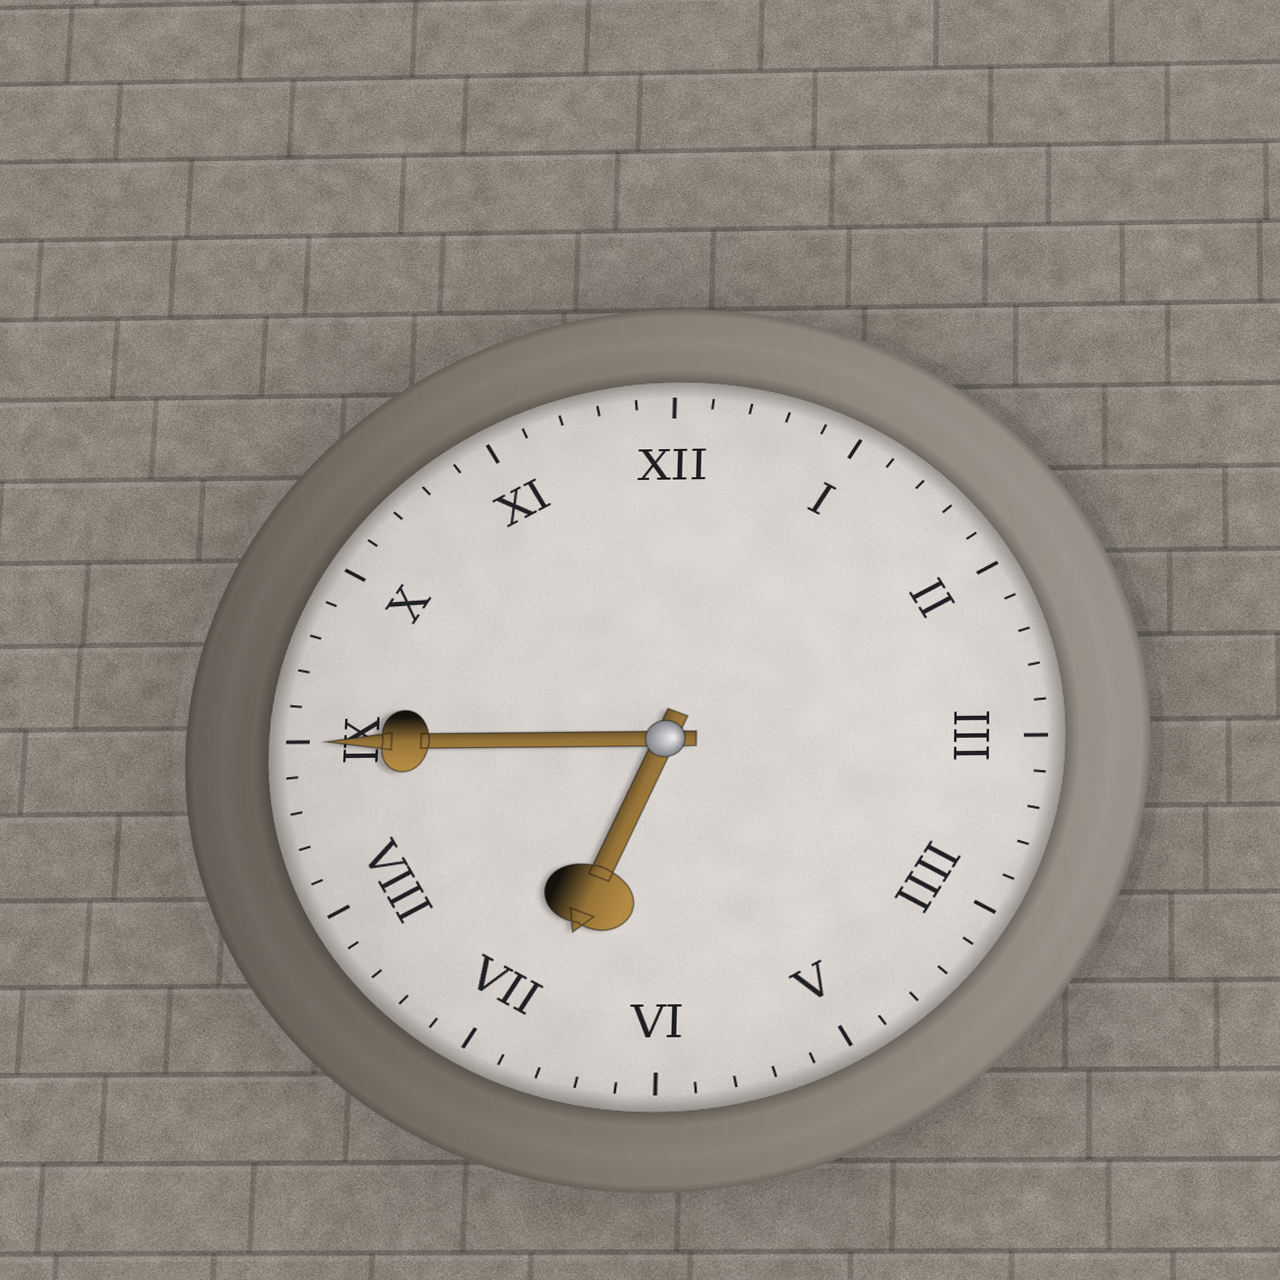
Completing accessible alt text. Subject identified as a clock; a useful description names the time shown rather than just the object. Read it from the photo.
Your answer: 6:45
